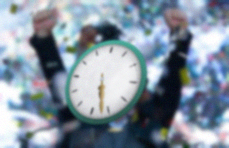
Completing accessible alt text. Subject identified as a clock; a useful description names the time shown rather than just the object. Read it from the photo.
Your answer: 5:27
